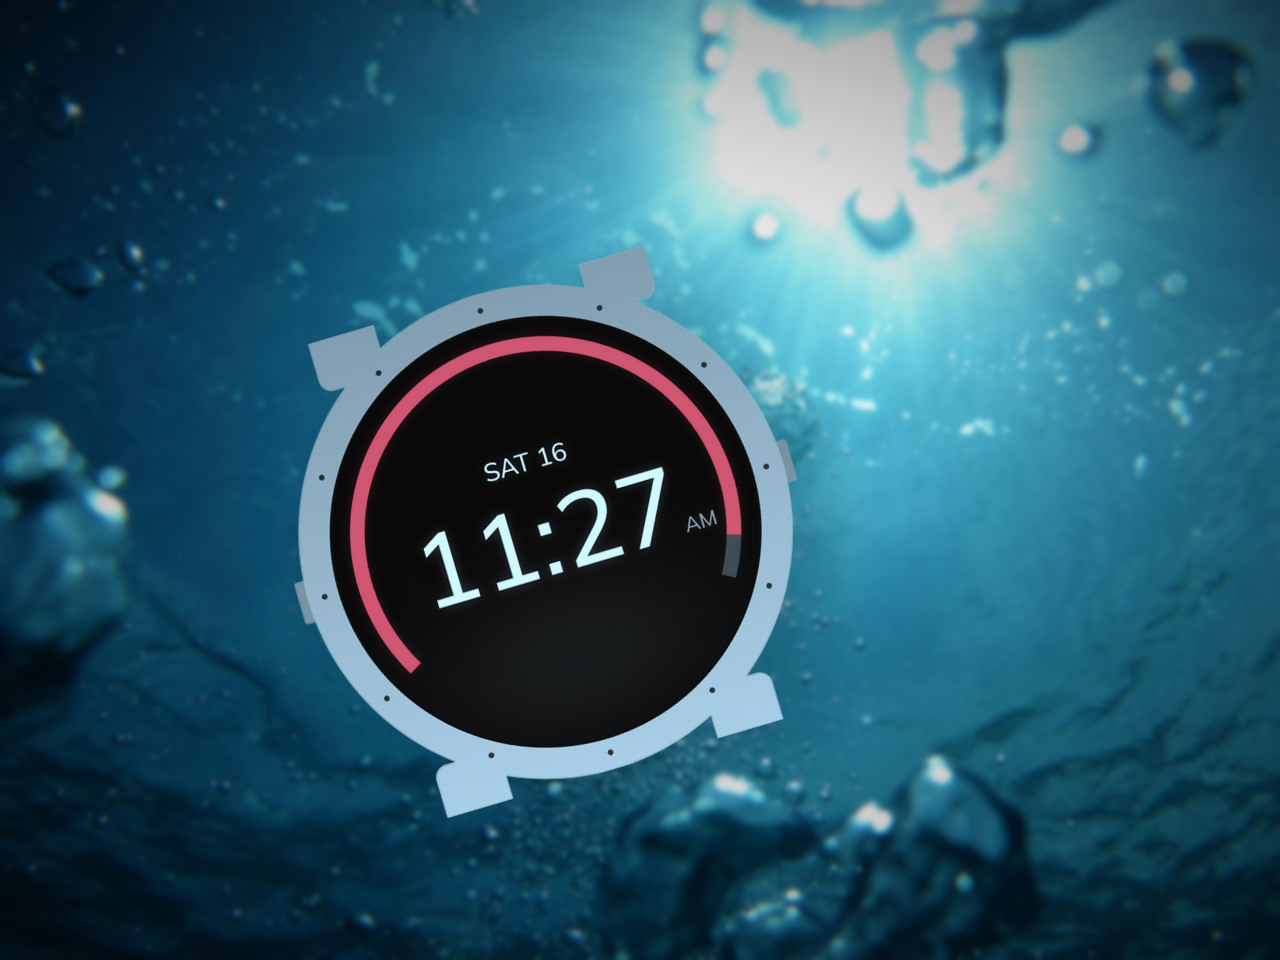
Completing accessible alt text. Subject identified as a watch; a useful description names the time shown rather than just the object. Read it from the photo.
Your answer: 11:27
